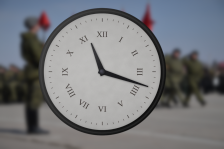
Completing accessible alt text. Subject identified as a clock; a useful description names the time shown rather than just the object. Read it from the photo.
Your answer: 11:18
